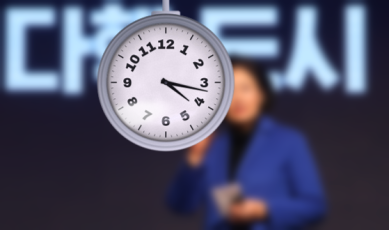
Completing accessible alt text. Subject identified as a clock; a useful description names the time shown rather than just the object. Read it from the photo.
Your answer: 4:17
